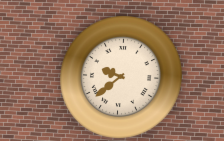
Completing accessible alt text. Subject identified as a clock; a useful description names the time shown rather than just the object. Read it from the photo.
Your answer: 9:38
